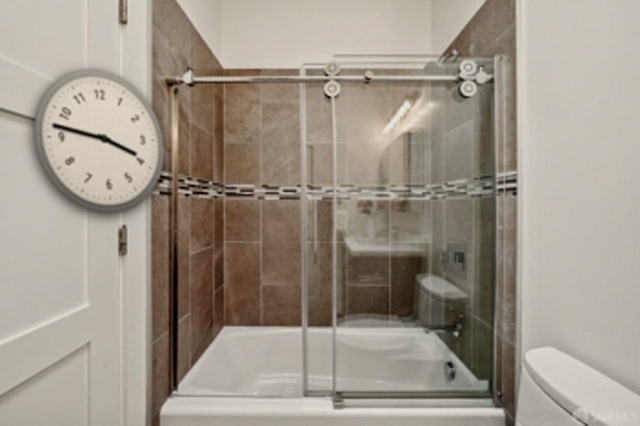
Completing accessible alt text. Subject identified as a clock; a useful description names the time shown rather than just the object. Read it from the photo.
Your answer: 3:47
